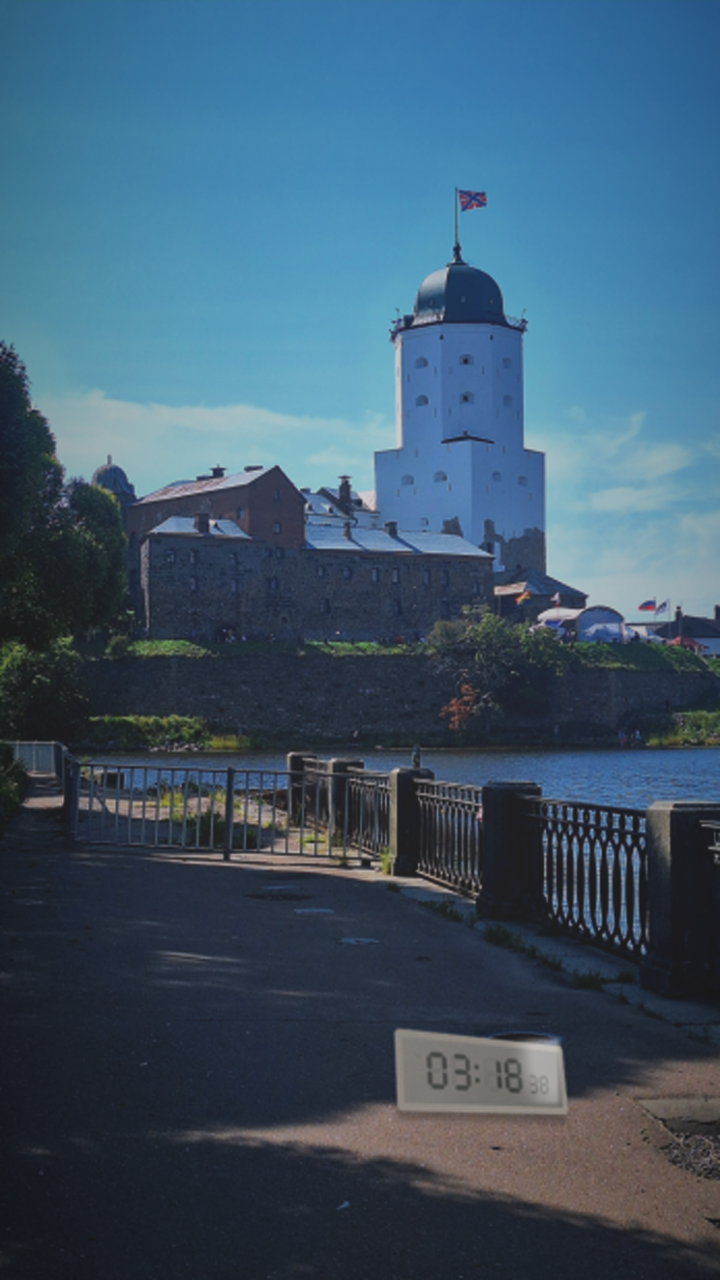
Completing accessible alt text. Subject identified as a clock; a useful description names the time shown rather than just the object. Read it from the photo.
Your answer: 3:18:38
